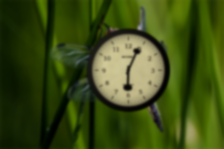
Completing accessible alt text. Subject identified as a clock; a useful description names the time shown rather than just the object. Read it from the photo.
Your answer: 6:04
